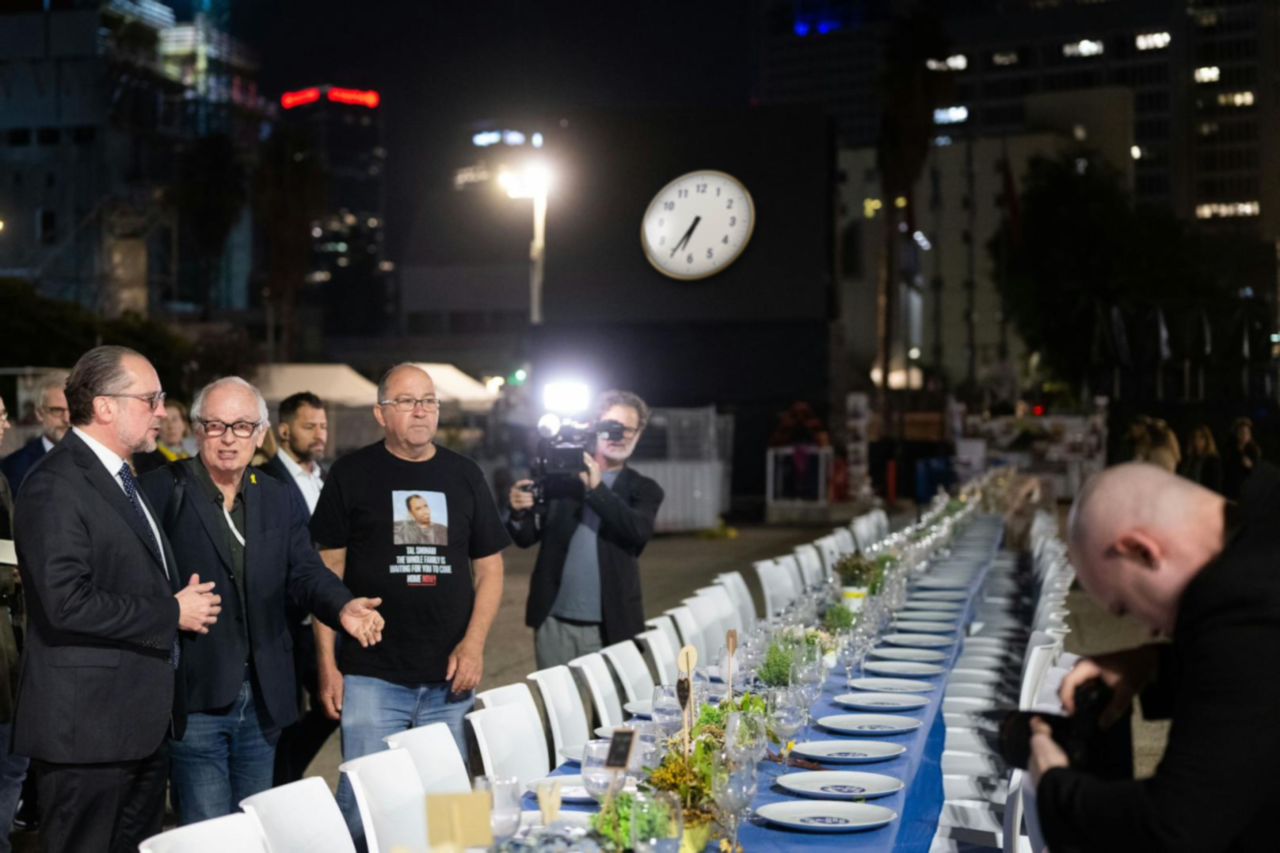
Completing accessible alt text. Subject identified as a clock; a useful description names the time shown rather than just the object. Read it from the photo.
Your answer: 6:35
